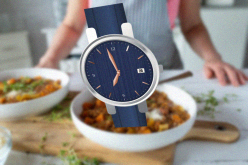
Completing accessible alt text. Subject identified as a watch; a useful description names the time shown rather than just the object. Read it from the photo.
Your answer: 6:58
